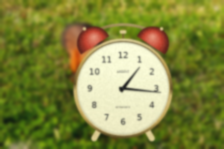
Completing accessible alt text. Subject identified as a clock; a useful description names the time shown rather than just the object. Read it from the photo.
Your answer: 1:16
